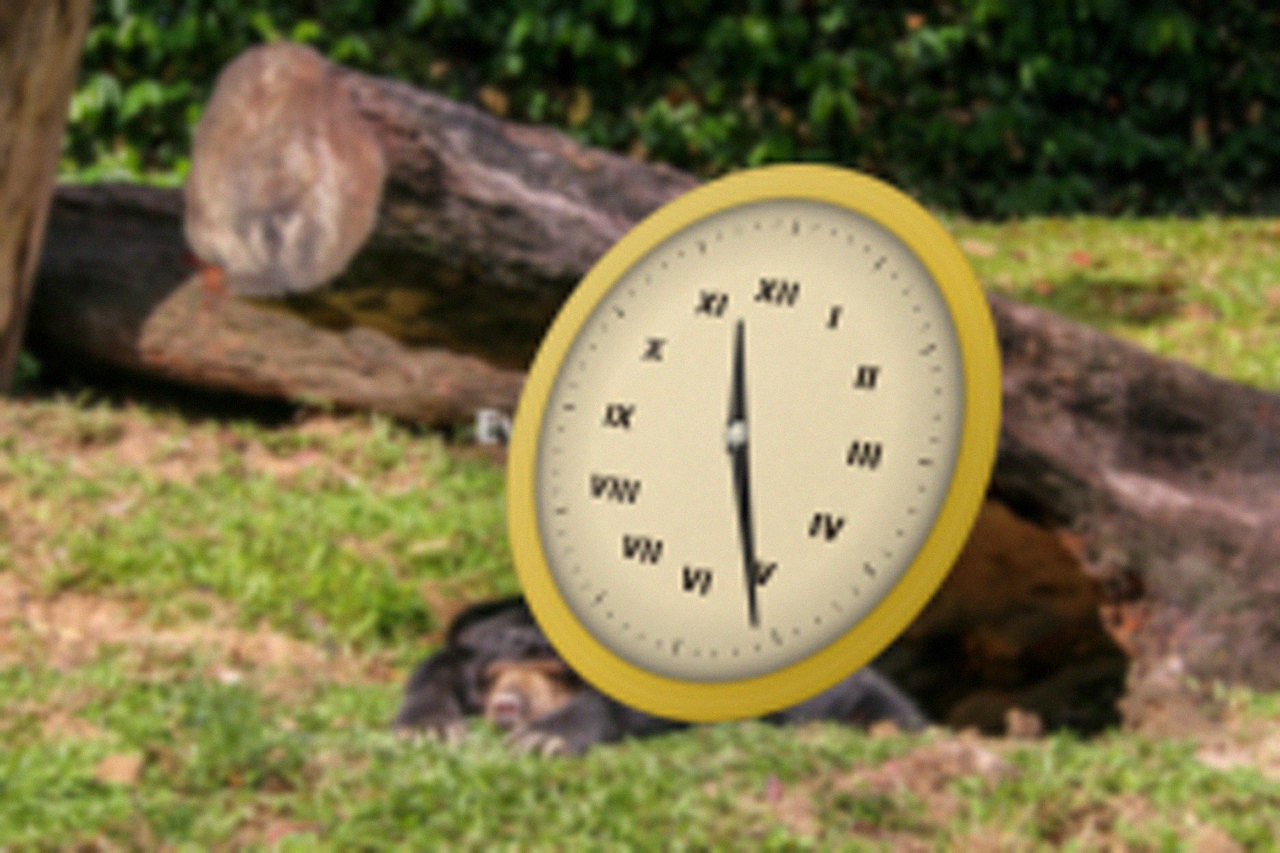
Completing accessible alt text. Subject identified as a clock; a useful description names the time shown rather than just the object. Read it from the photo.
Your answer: 11:26
